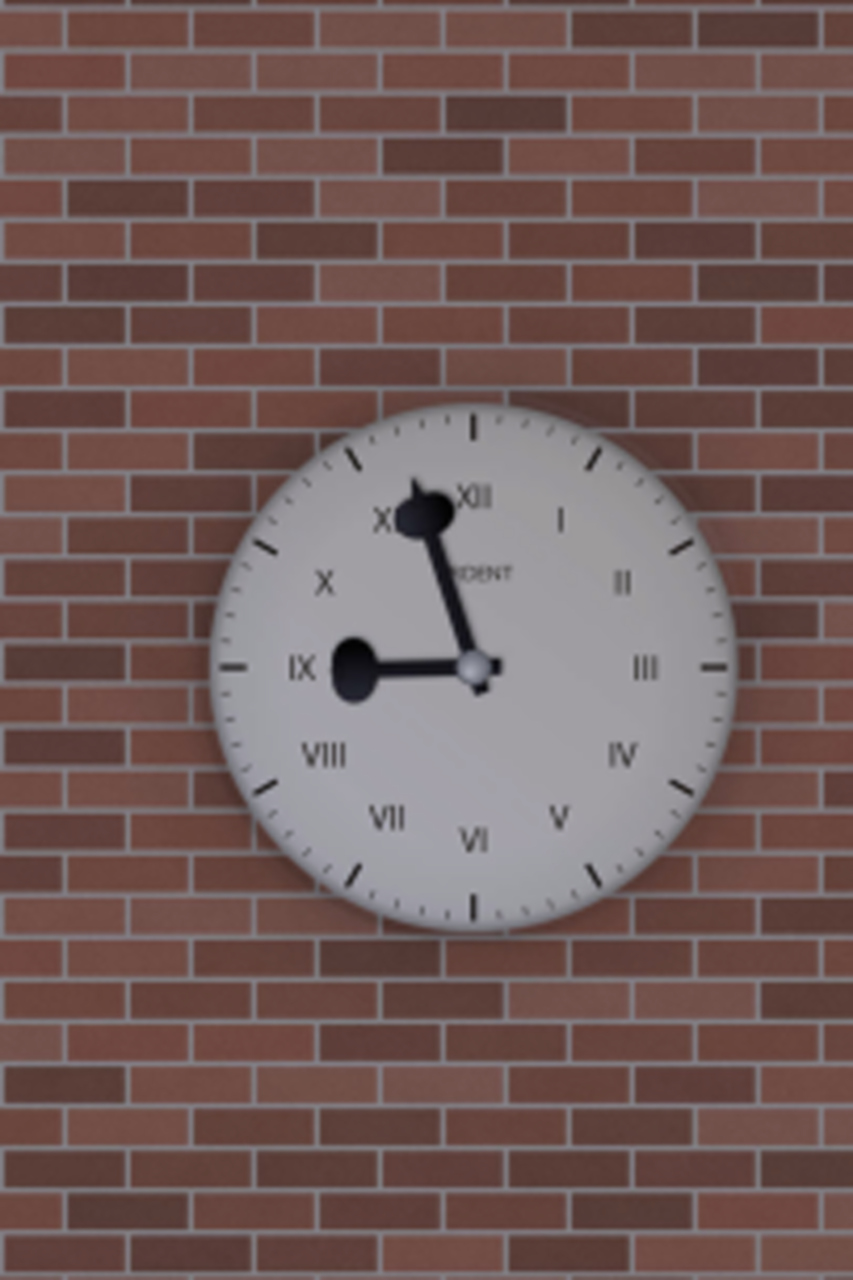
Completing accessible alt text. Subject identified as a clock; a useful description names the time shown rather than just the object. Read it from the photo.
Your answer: 8:57
